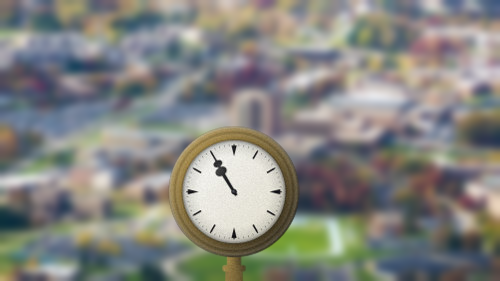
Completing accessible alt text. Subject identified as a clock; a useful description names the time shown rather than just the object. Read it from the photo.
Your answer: 10:55
